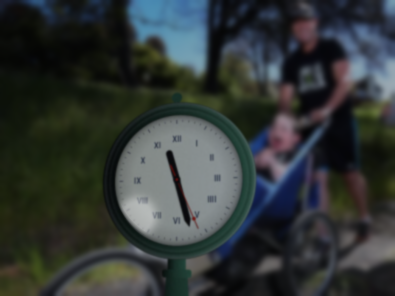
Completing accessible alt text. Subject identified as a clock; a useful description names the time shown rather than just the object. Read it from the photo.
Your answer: 11:27:26
